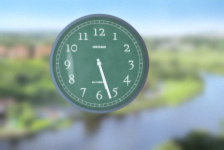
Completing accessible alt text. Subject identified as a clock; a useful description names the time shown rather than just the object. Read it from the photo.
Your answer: 5:27
